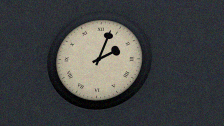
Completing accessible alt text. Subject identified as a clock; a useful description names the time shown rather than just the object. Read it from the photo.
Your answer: 2:03
